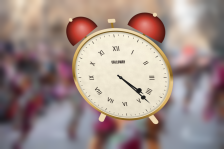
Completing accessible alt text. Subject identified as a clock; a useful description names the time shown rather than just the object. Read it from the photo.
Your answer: 4:23
